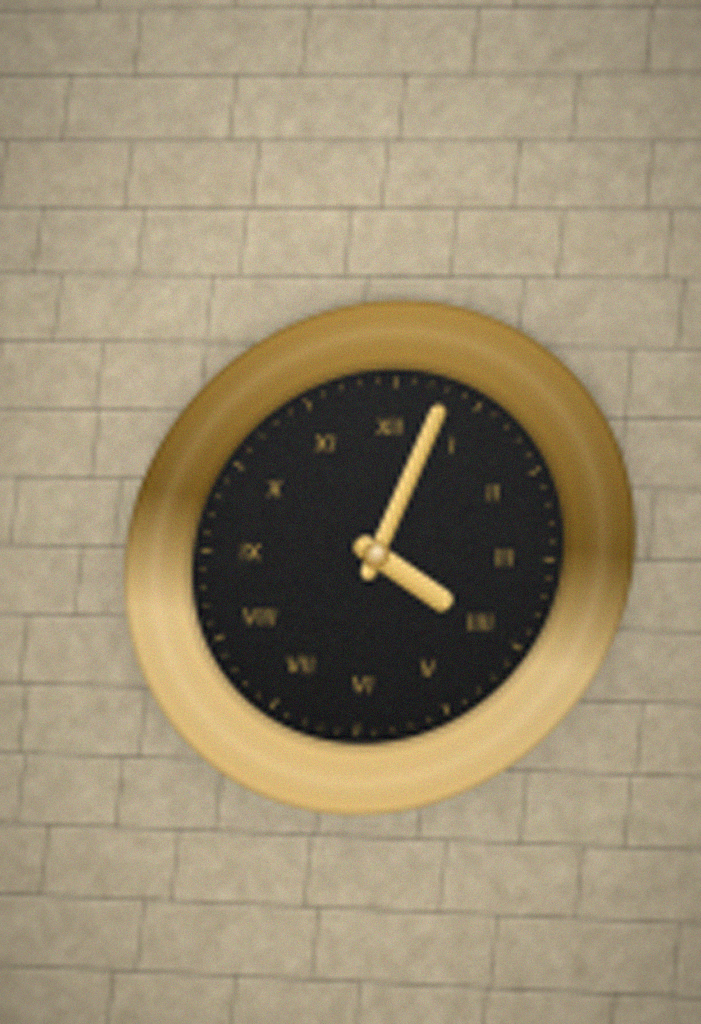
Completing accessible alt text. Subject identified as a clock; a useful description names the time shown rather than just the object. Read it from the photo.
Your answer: 4:03
